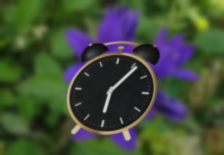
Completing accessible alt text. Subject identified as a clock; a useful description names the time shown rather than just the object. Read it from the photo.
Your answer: 6:06
